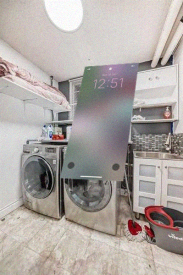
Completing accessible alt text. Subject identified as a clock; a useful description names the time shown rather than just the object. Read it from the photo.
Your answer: 12:51
